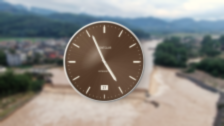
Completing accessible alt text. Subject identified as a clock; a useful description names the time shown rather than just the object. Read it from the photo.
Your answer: 4:56
